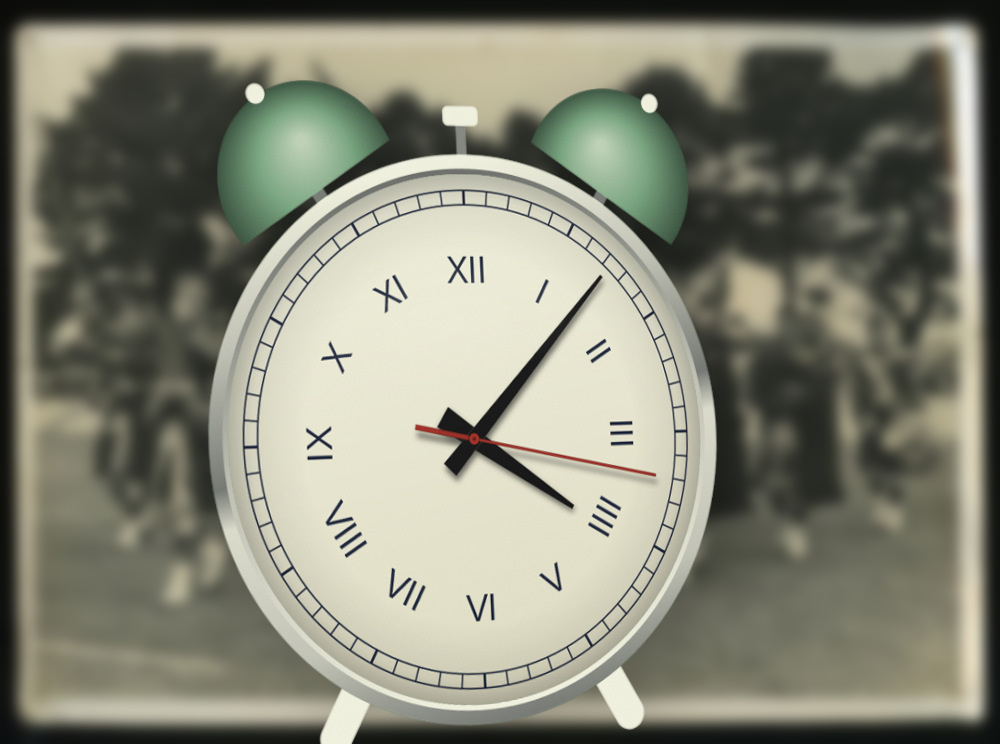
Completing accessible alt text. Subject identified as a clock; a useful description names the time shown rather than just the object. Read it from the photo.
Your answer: 4:07:17
